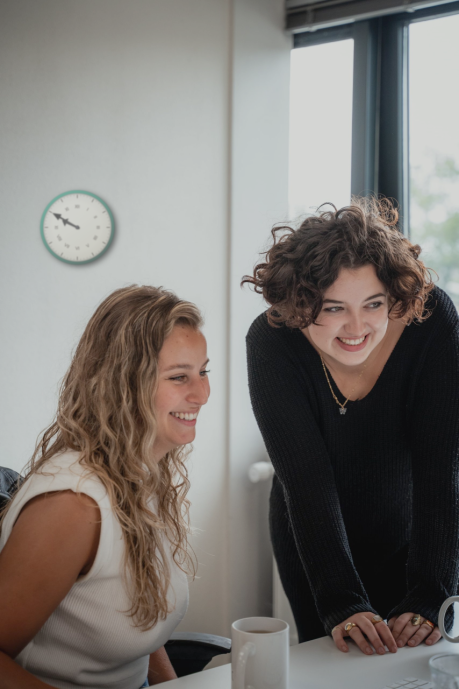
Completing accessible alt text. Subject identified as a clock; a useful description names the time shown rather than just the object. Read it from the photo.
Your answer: 9:50
